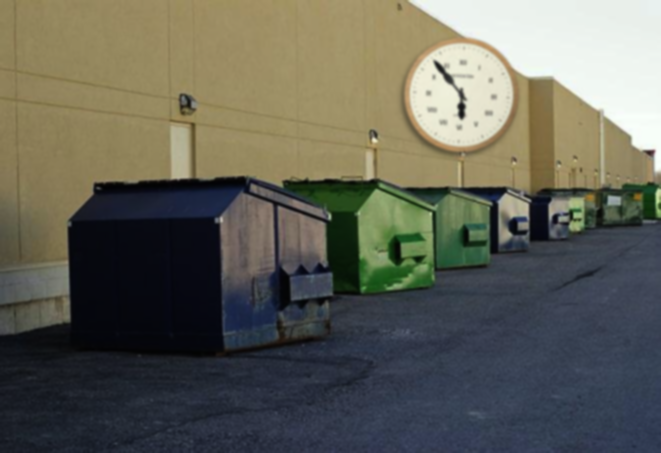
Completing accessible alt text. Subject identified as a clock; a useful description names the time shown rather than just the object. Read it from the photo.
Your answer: 5:53
